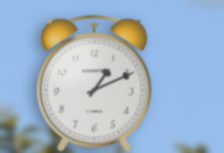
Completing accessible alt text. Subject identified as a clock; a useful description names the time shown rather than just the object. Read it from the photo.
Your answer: 1:11
